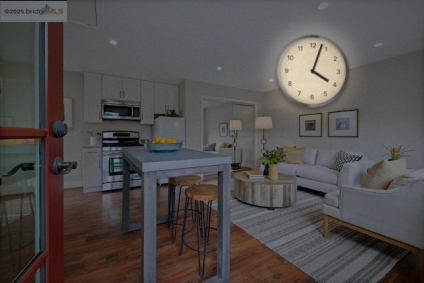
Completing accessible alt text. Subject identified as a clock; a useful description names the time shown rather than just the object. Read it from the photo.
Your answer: 4:03
